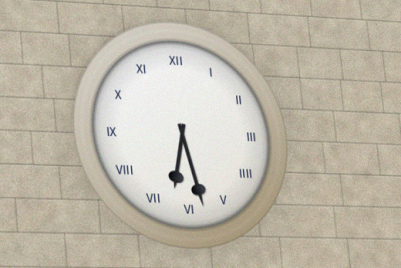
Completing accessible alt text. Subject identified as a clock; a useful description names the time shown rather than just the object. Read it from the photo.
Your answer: 6:28
